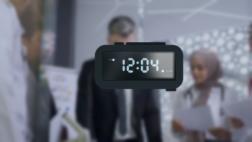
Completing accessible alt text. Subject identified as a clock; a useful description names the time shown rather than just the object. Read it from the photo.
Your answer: 12:04
